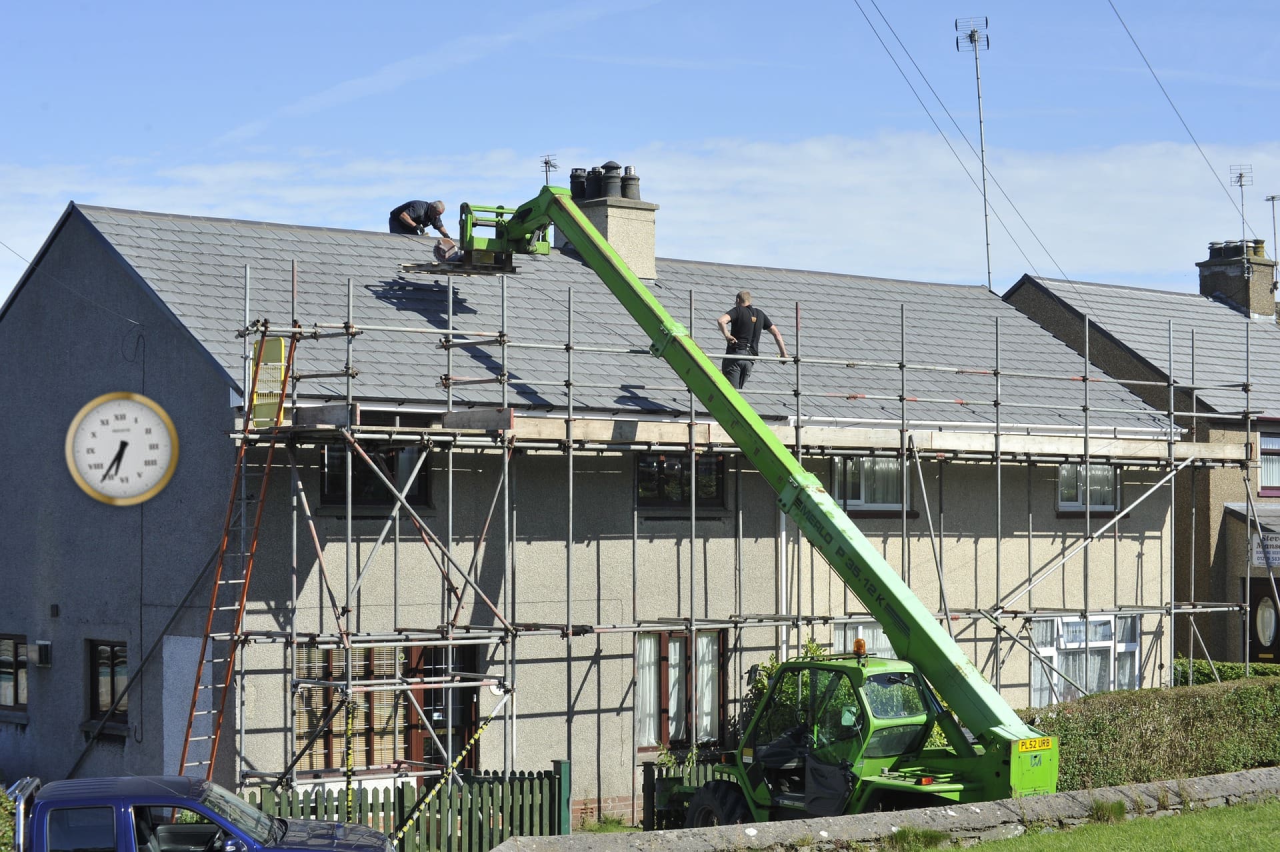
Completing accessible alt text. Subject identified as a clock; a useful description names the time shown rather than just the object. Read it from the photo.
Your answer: 6:36
